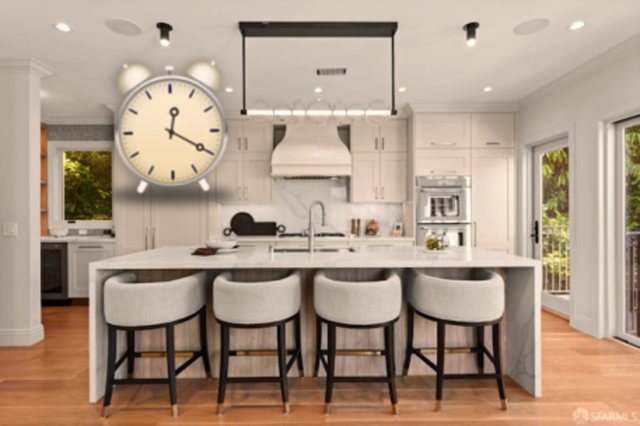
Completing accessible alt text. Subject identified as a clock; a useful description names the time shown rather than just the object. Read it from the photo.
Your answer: 12:20
